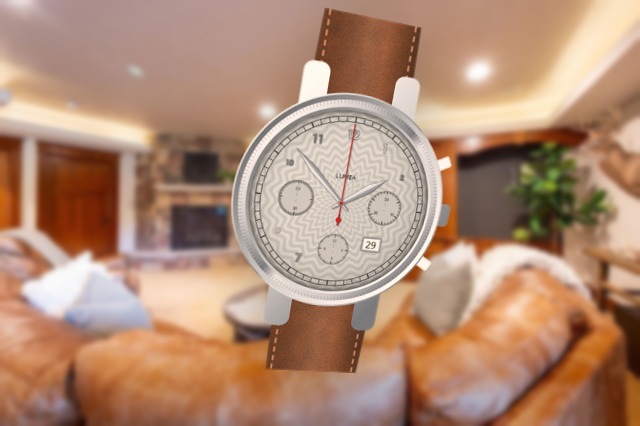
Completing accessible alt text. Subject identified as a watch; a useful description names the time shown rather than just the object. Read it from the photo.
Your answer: 1:52
